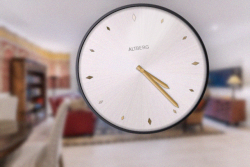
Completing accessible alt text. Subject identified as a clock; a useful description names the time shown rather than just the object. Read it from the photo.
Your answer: 4:24
